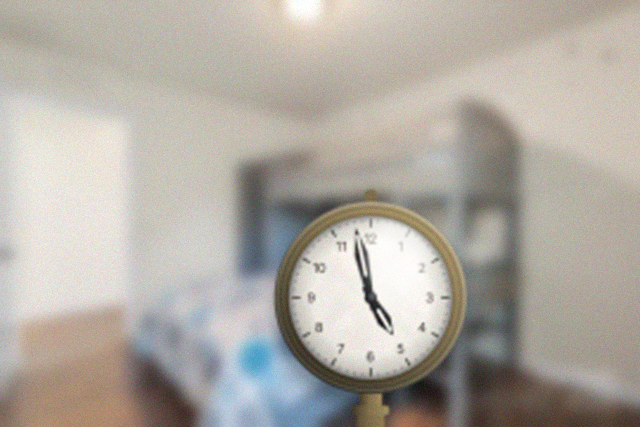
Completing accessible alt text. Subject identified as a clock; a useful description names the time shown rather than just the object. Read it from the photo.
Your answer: 4:58
